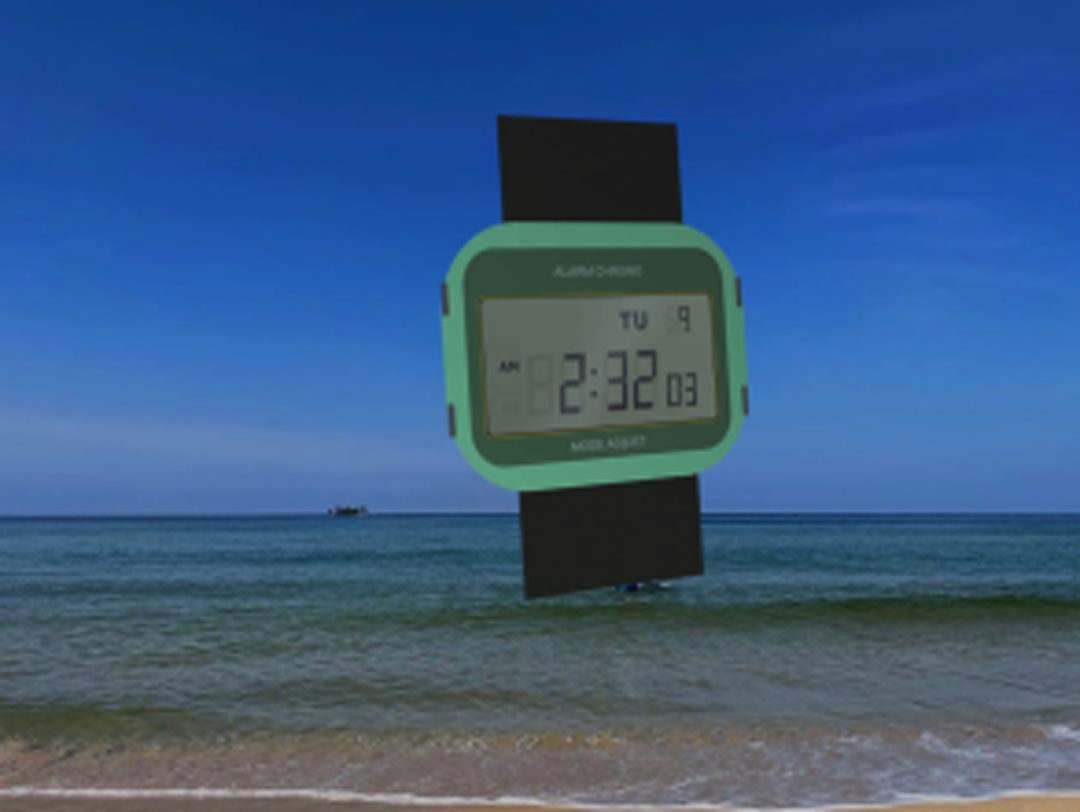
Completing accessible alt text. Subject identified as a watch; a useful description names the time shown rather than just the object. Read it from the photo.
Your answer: 2:32:03
